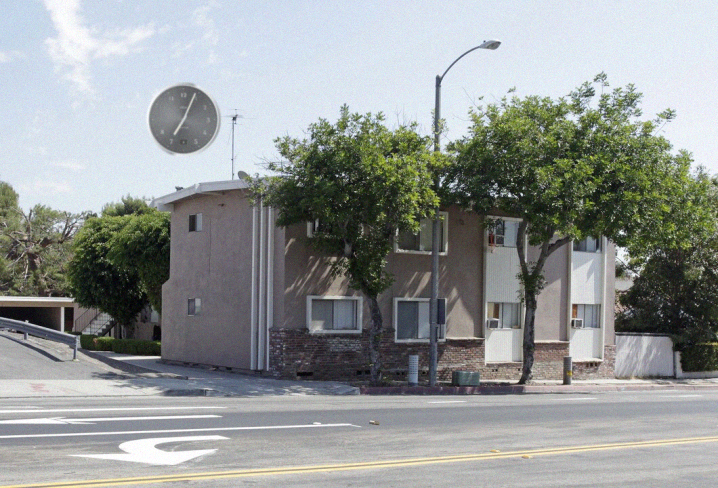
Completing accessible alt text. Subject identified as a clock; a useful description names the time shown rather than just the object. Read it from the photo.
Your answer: 7:04
